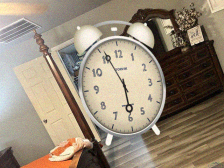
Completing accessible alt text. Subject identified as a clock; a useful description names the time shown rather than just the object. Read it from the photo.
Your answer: 5:56
